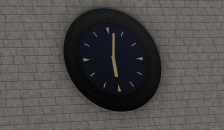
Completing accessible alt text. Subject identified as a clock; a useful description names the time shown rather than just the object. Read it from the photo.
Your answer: 6:02
